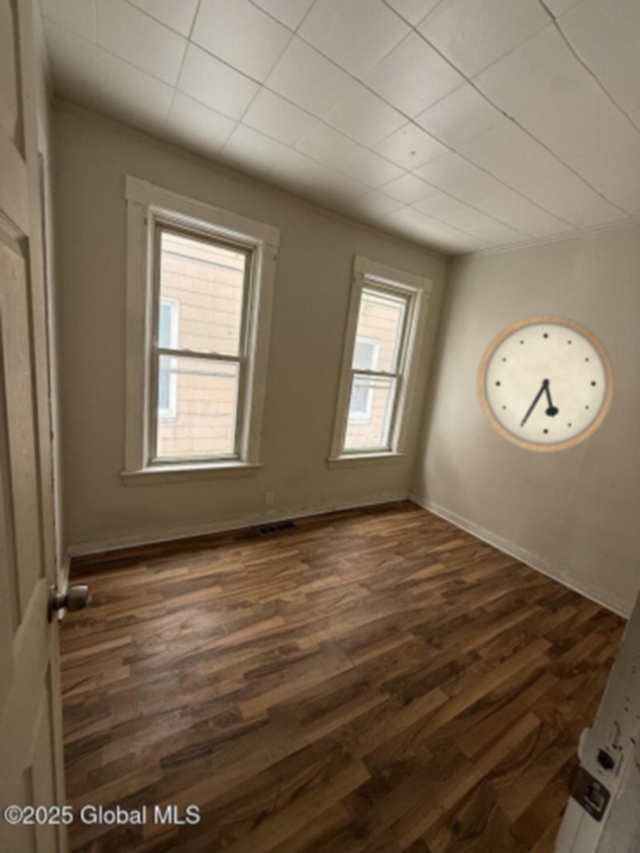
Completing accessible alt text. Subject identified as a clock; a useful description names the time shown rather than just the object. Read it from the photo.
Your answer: 5:35
